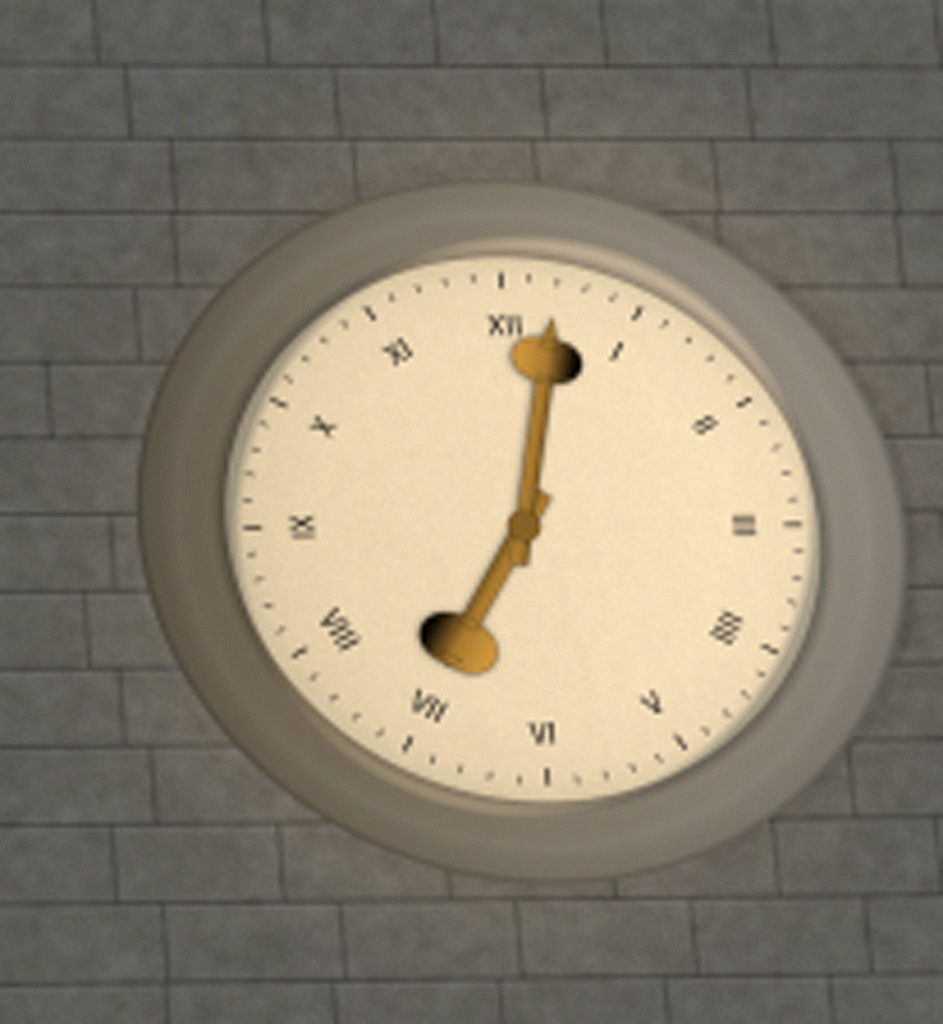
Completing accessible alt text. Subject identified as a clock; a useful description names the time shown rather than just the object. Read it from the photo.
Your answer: 7:02
